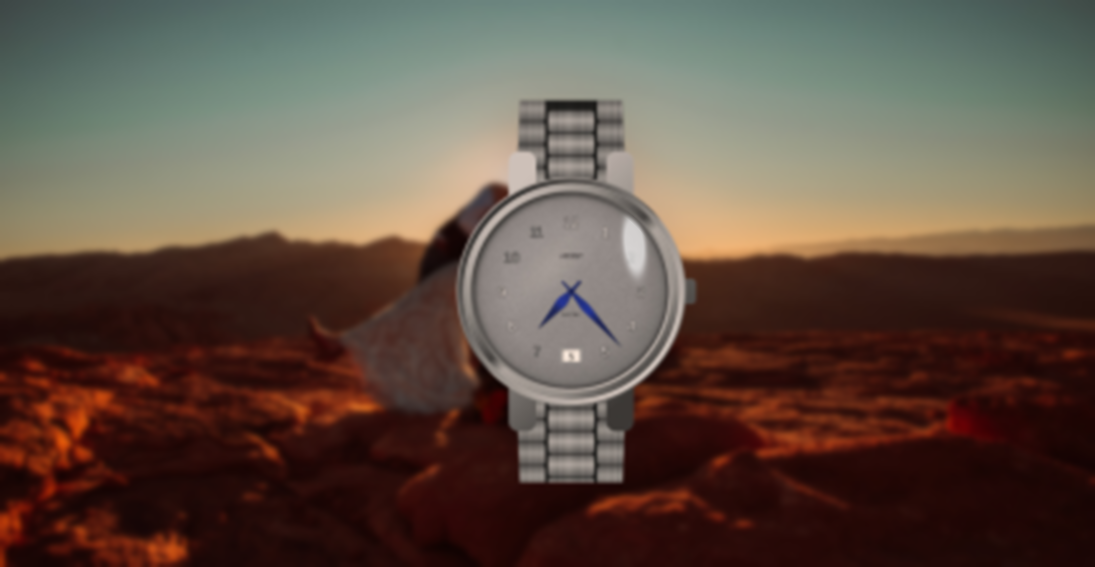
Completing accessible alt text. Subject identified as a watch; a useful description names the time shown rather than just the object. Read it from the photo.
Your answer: 7:23
